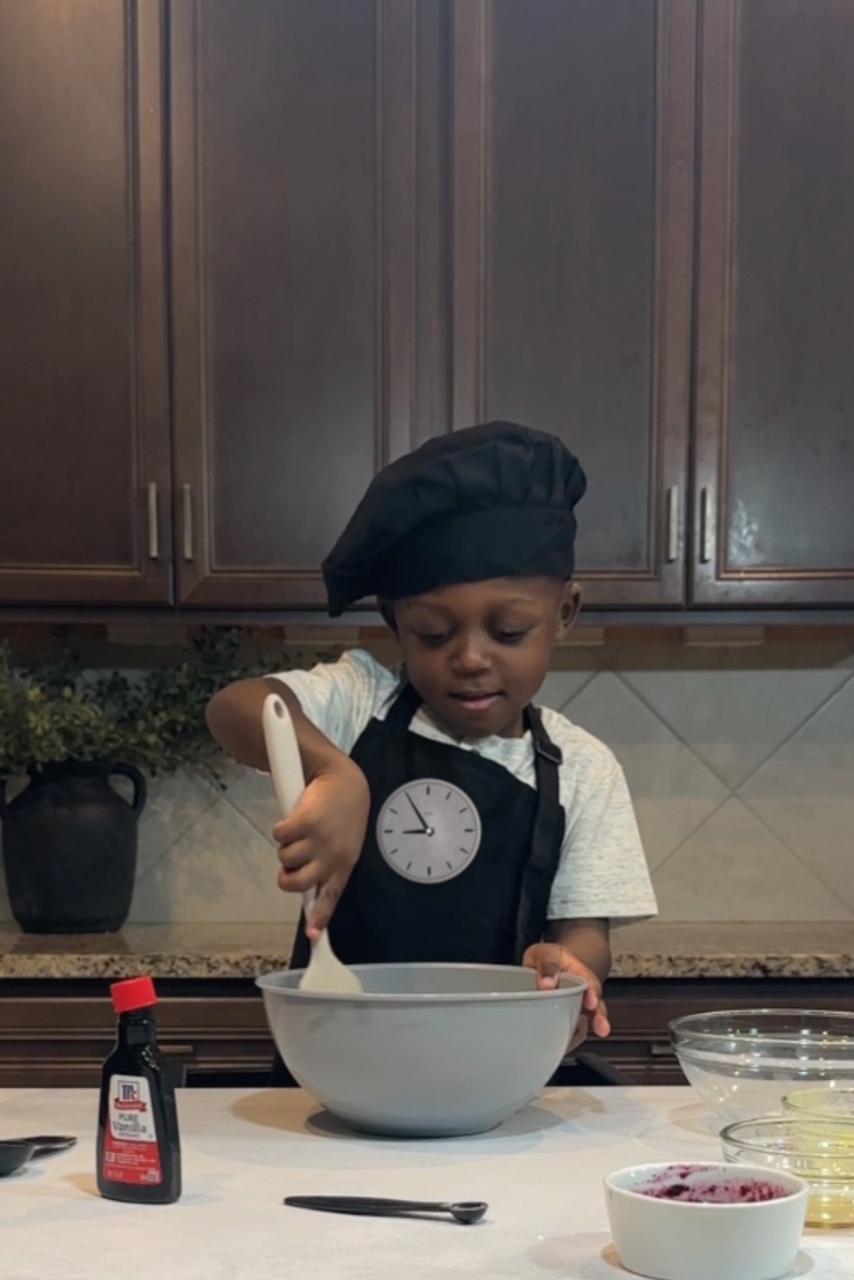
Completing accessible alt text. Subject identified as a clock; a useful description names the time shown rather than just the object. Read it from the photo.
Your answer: 8:55
